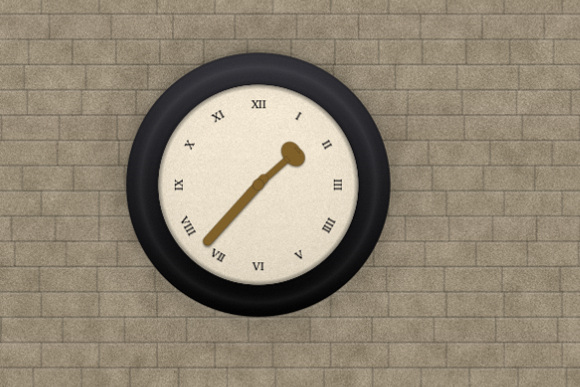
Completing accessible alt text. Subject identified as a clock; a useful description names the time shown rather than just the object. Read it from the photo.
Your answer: 1:37
